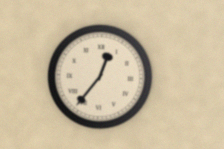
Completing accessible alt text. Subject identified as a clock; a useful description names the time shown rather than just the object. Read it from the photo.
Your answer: 12:36
